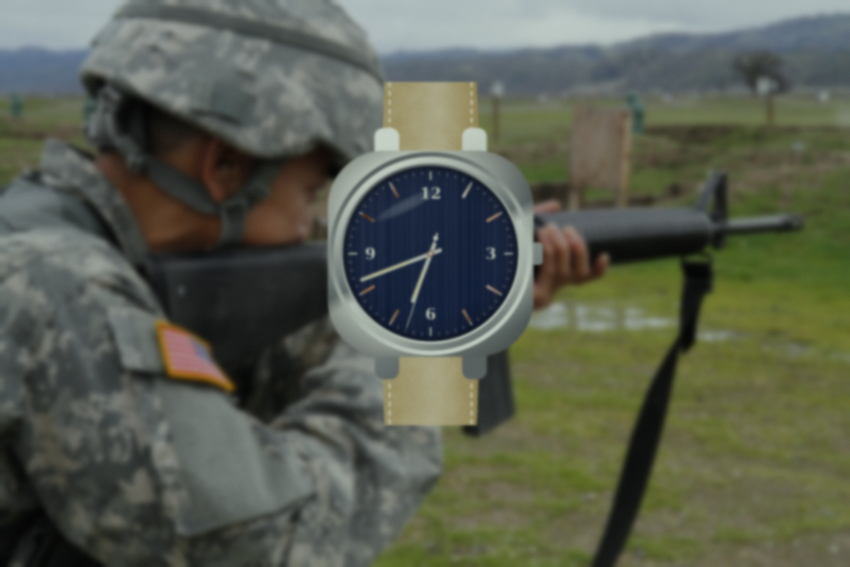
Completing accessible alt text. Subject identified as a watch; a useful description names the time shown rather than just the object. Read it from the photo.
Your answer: 6:41:33
